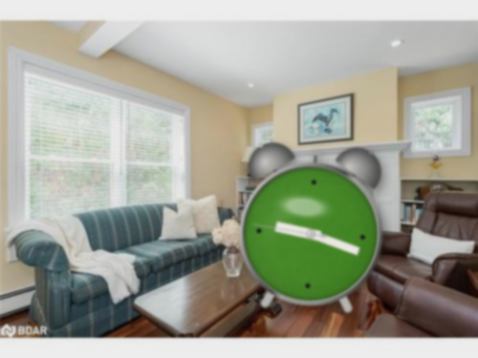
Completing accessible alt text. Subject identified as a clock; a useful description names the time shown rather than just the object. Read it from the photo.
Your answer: 9:17:46
